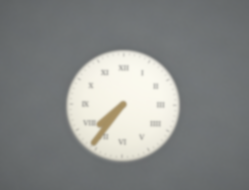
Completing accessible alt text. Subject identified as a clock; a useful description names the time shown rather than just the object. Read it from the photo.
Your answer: 7:36
